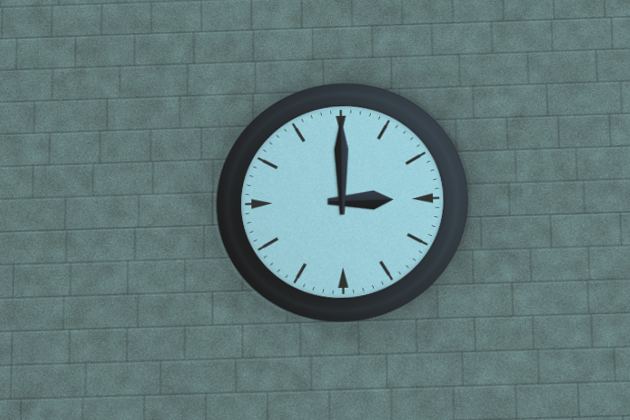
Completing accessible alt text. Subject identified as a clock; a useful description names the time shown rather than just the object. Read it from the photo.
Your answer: 3:00
